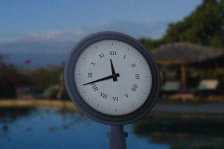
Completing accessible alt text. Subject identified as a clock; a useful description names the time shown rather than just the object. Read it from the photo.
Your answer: 11:42
